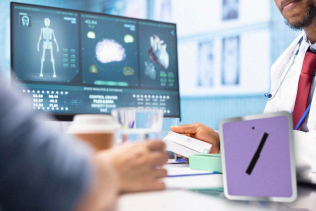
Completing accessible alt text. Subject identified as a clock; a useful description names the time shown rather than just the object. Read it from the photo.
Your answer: 7:05
